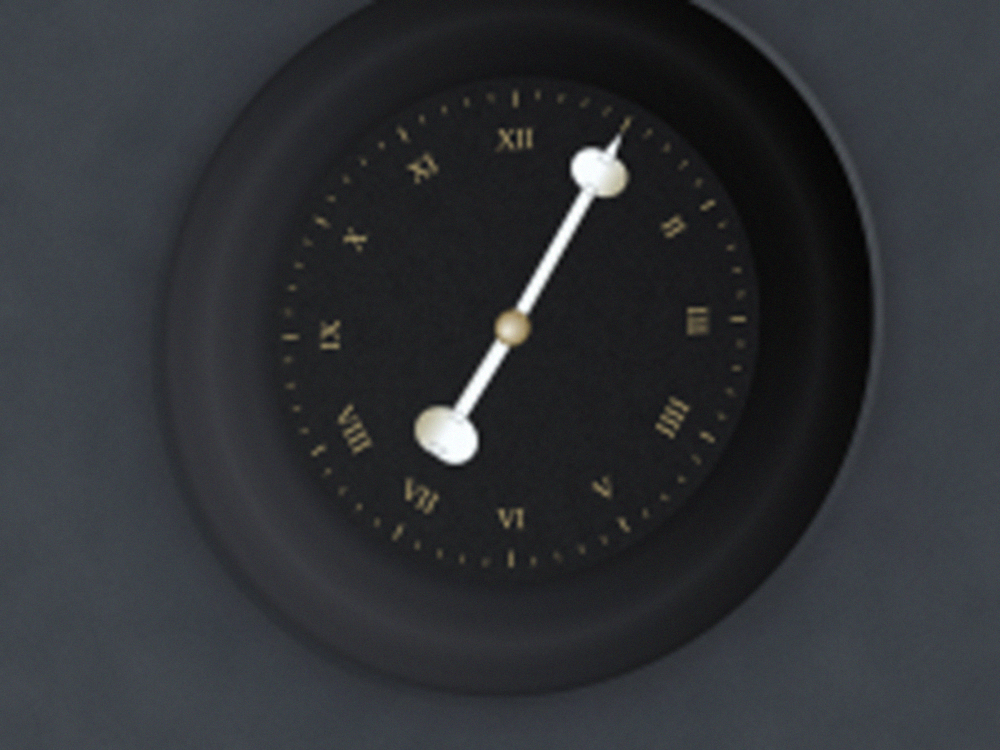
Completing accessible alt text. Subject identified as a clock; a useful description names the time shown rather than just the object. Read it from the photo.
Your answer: 7:05
